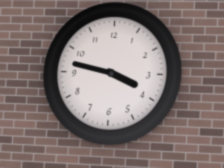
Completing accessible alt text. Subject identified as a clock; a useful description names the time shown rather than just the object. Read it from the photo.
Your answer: 3:47
